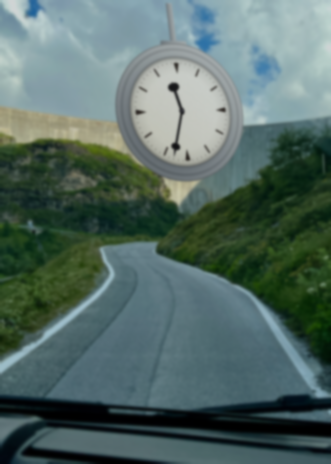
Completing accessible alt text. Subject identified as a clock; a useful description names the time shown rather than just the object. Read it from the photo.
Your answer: 11:33
